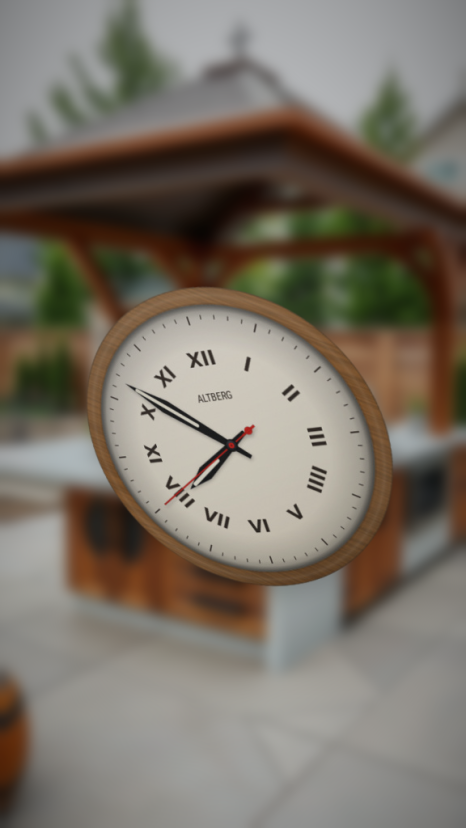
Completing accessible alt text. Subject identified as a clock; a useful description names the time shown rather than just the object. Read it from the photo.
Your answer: 7:51:40
